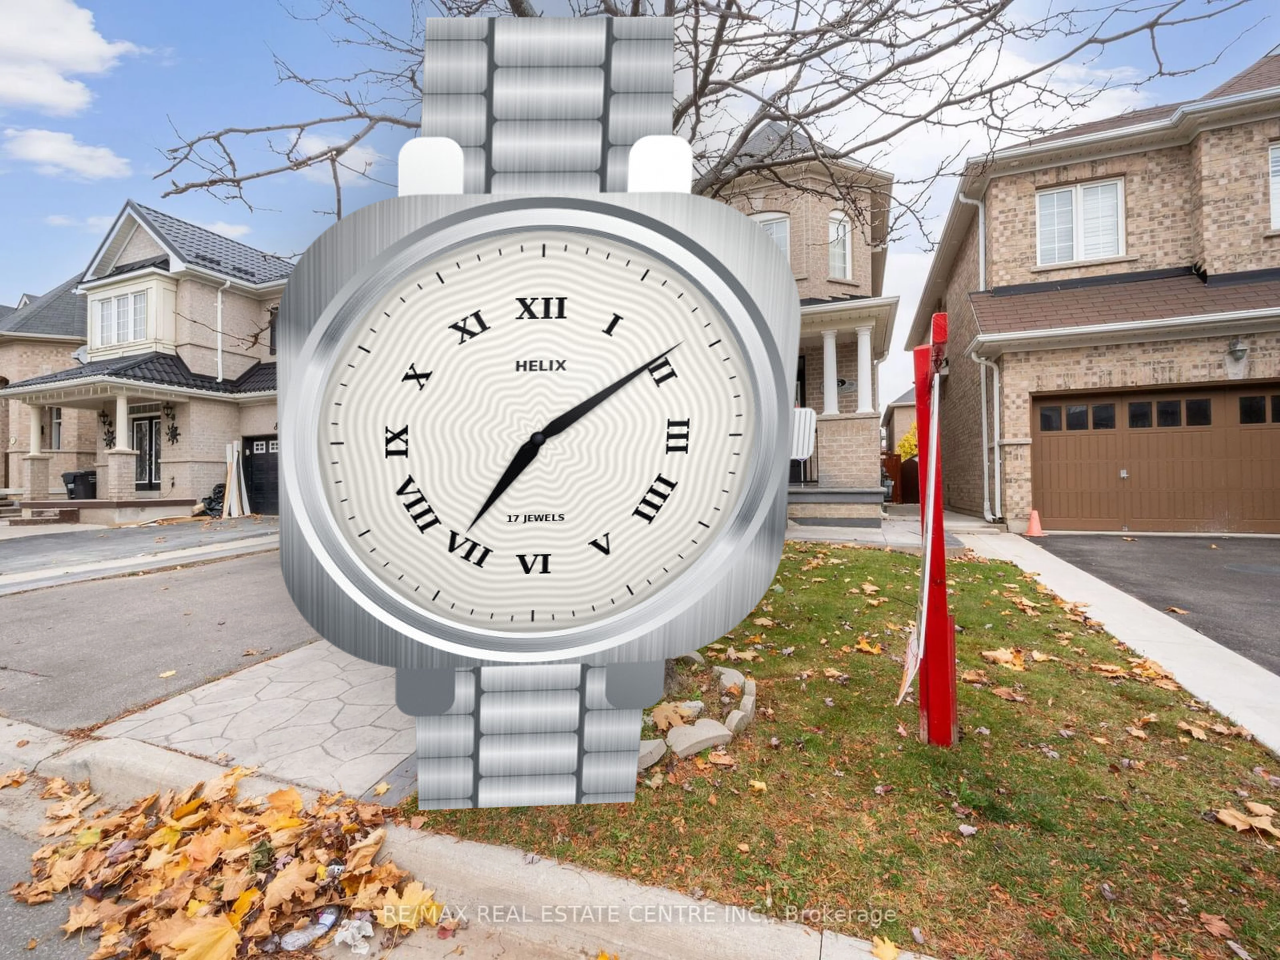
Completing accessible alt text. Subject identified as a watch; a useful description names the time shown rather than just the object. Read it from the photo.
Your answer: 7:09
